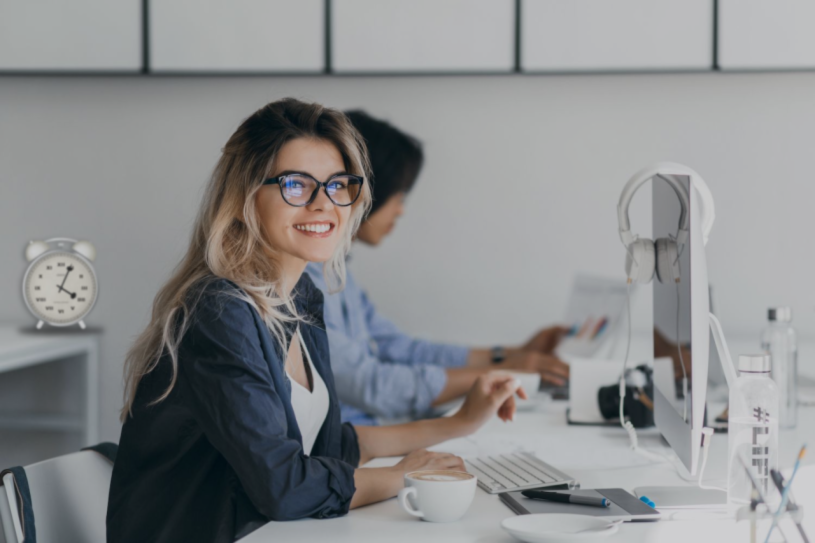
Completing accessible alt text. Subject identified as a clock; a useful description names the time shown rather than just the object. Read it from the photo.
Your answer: 4:04
